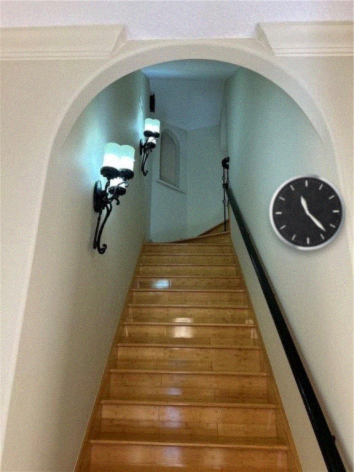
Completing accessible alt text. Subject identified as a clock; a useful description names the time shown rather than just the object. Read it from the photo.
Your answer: 11:23
